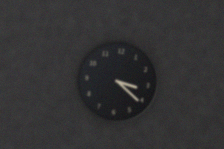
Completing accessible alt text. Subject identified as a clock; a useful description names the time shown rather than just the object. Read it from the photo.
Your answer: 3:21
